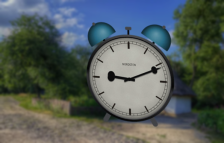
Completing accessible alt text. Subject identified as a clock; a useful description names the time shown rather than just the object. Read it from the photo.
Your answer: 9:11
